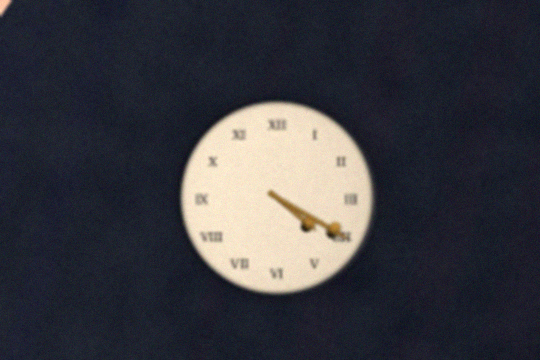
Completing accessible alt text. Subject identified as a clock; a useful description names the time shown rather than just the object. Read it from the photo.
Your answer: 4:20
